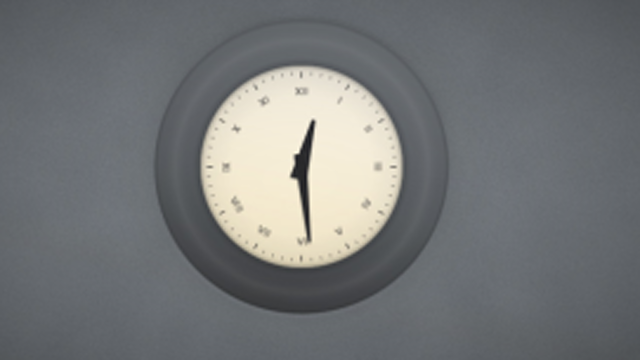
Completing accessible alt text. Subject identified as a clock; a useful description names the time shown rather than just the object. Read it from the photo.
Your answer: 12:29
